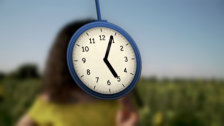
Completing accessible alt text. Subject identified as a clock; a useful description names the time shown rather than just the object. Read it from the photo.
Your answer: 5:04
